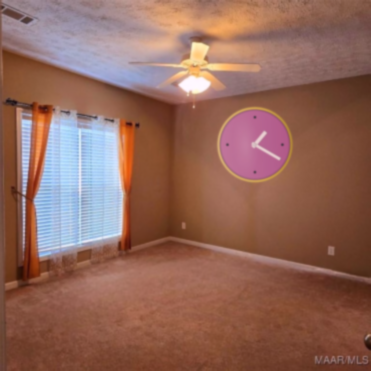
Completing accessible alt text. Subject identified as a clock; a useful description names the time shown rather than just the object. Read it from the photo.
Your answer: 1:20
